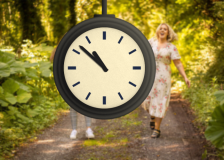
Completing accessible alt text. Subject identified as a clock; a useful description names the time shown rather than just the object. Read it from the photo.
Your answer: 10:52
